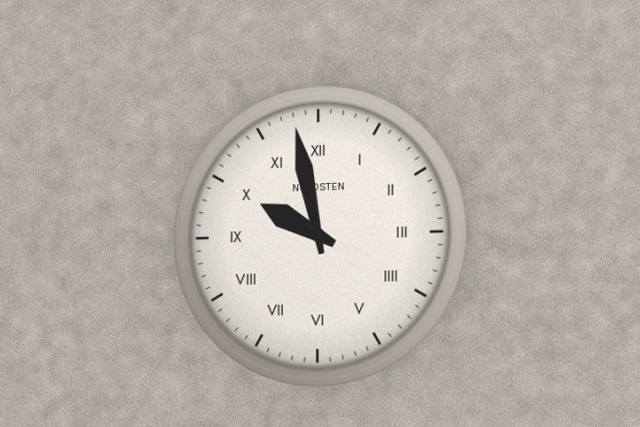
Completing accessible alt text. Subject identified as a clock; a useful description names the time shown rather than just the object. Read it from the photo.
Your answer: 9:58
